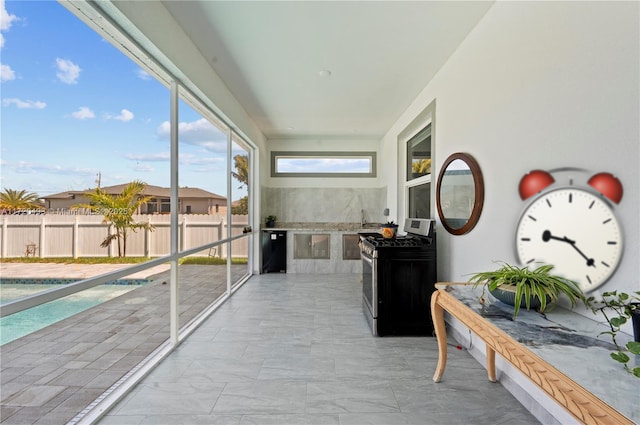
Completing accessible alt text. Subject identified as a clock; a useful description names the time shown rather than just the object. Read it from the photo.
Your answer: 9:22
